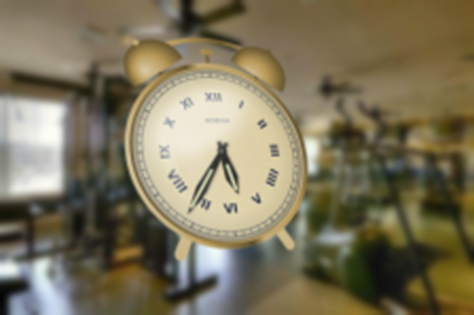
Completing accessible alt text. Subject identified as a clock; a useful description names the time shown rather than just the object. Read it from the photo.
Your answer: 5:36
